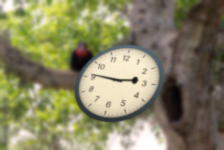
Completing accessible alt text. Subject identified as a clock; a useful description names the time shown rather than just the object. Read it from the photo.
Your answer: 2:46
